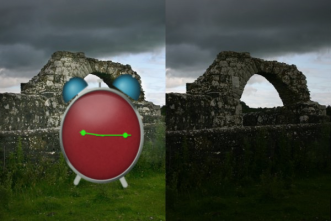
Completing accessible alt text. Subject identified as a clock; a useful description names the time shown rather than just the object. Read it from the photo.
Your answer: 9:15
